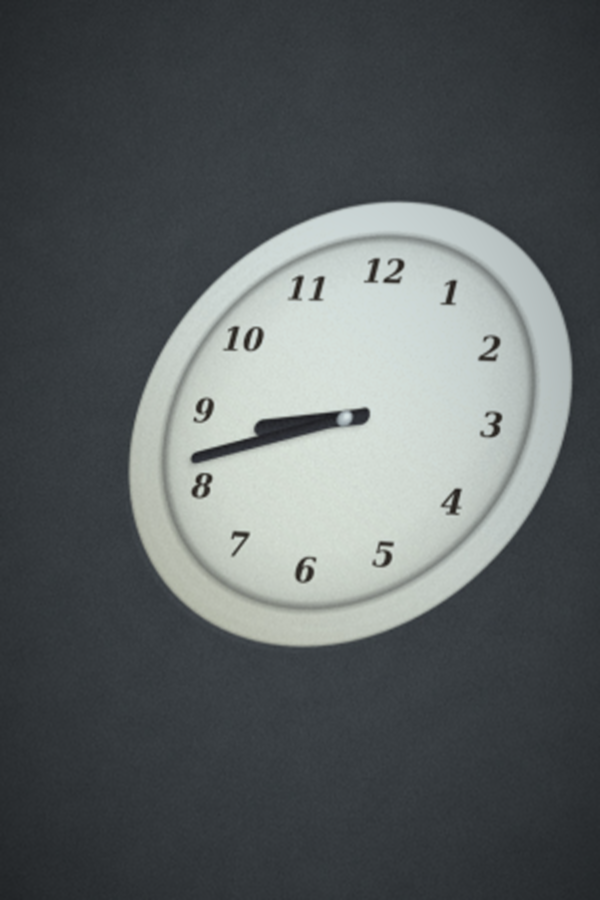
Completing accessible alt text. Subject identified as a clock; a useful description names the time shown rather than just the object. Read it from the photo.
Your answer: 8:42
